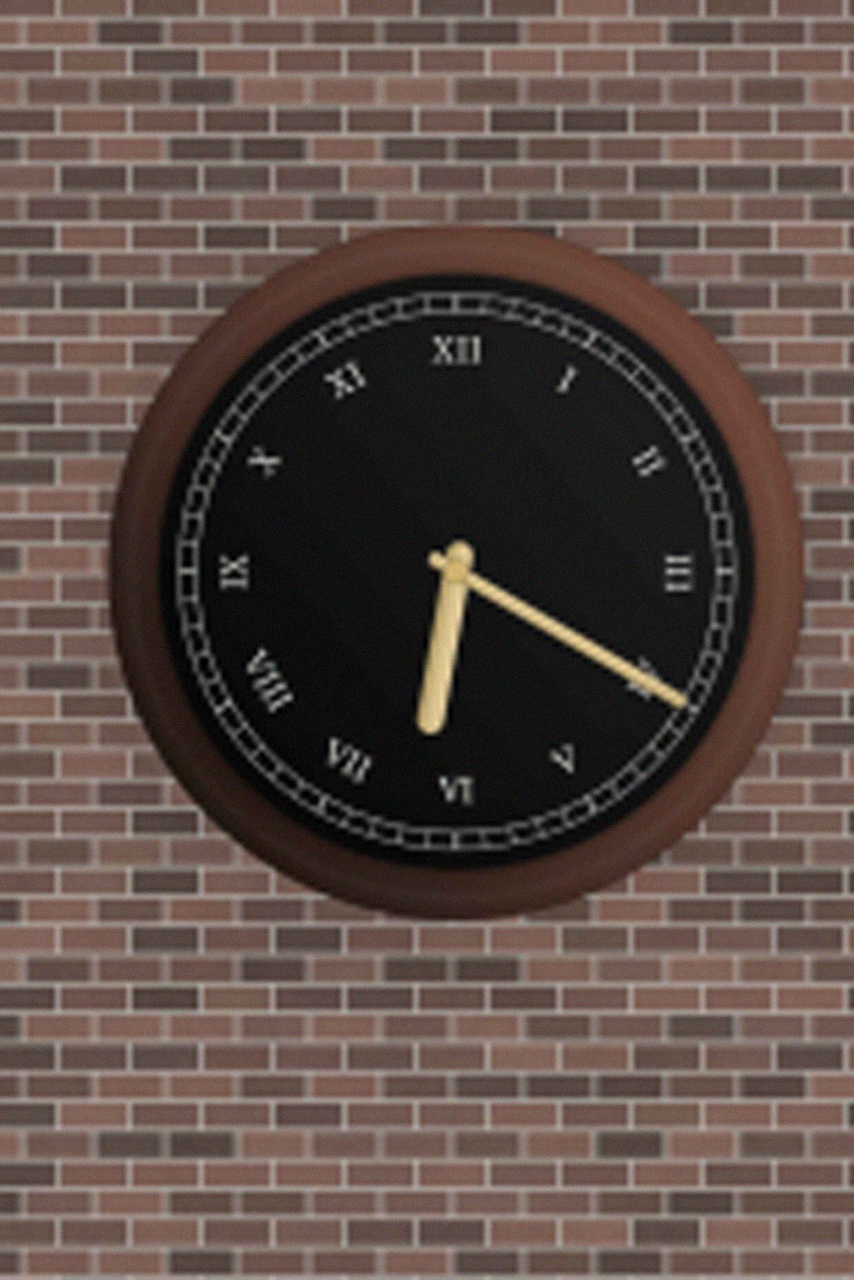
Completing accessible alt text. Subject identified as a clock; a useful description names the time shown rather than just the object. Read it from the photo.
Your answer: 6:20
